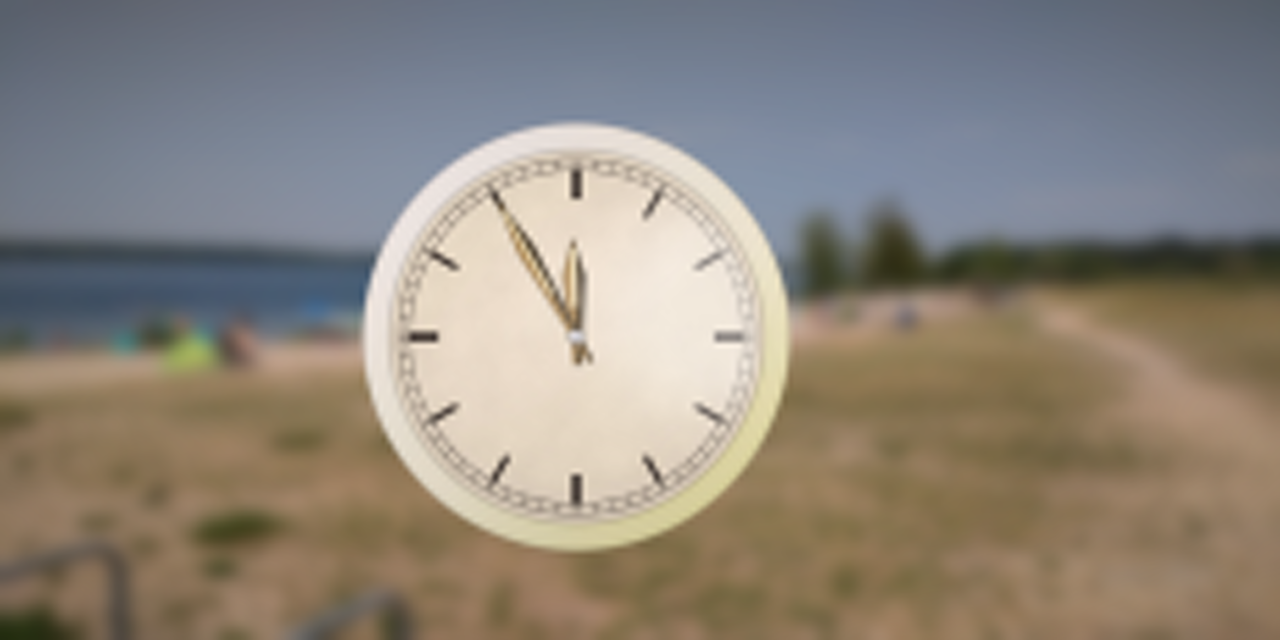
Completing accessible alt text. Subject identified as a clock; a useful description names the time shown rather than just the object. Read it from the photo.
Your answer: 11:55
